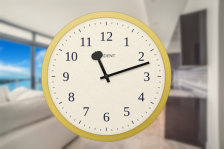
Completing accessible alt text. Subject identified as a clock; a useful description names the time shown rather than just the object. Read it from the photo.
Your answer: 11:12
